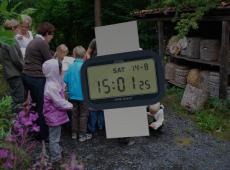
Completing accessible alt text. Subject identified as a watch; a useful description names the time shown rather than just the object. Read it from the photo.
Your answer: 15:01:25
